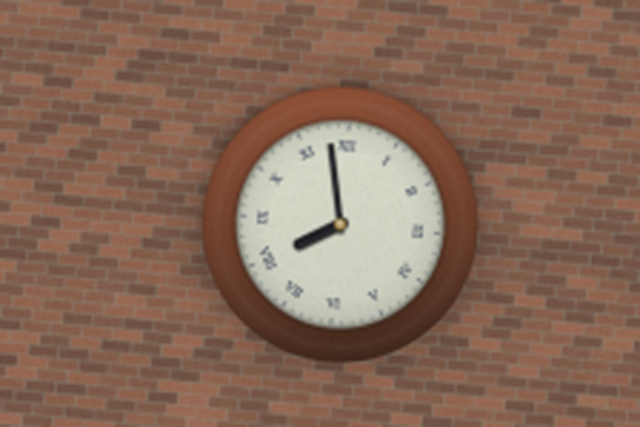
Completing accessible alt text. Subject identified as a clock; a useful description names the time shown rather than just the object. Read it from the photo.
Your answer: 7:58
